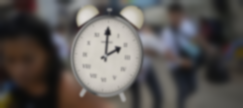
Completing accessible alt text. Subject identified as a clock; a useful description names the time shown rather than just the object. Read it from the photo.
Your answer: 2:00
